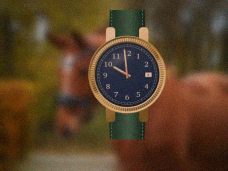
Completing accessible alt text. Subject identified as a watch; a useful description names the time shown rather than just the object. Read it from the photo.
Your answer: 9:59
